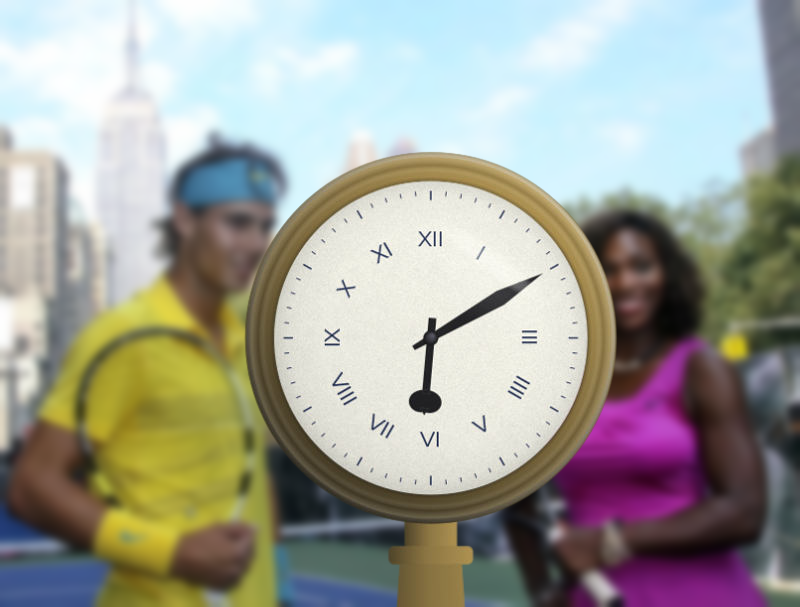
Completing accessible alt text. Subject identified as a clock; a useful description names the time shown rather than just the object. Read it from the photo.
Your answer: 6:10
